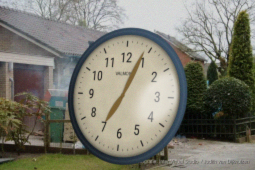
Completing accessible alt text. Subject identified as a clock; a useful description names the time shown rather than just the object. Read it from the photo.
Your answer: 7:04
